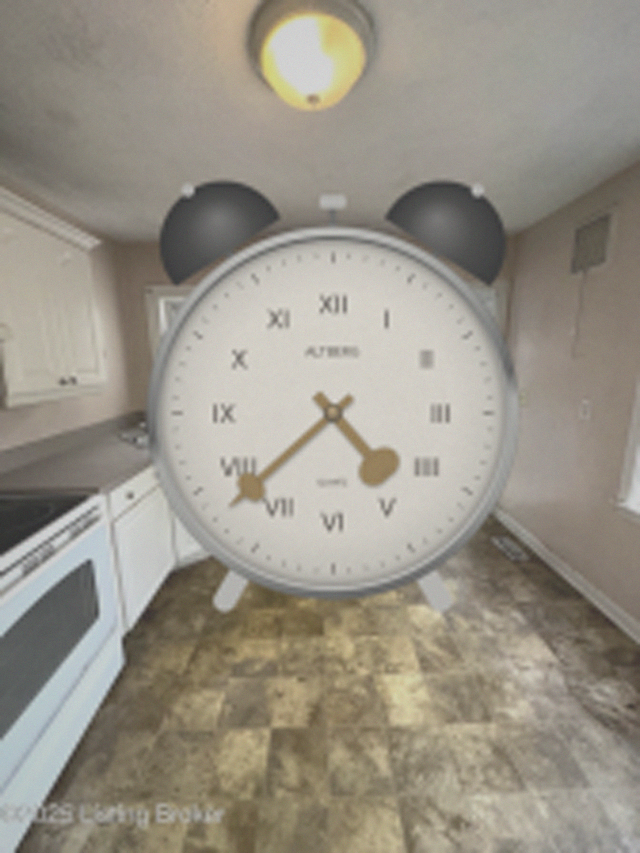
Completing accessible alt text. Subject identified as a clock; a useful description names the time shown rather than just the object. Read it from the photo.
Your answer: 4:38
